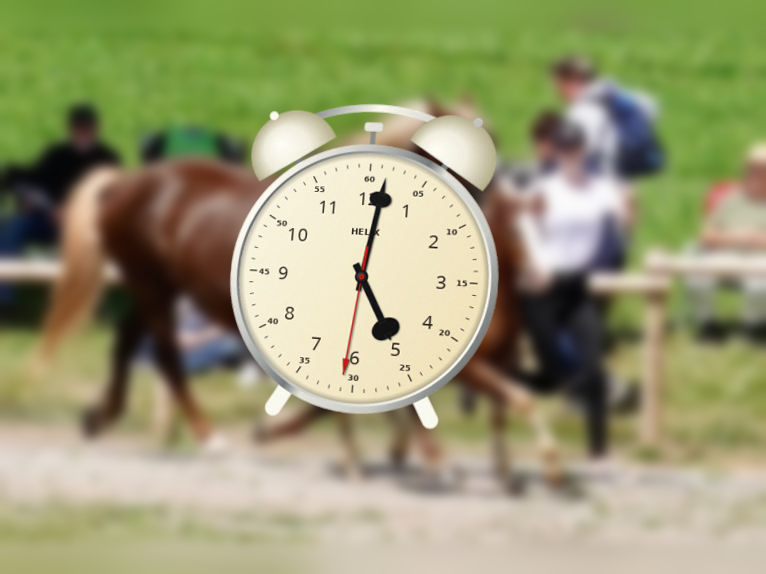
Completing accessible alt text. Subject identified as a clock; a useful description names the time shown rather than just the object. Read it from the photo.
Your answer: 5:01:31
